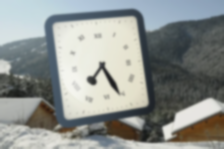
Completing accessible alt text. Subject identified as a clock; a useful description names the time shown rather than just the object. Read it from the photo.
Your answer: 7:26
